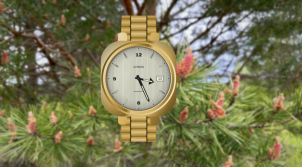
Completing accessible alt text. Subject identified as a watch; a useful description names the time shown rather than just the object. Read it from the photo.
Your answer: 3:26
